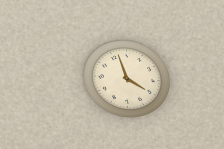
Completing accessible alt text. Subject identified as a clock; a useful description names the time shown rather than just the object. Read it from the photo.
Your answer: 5:02
